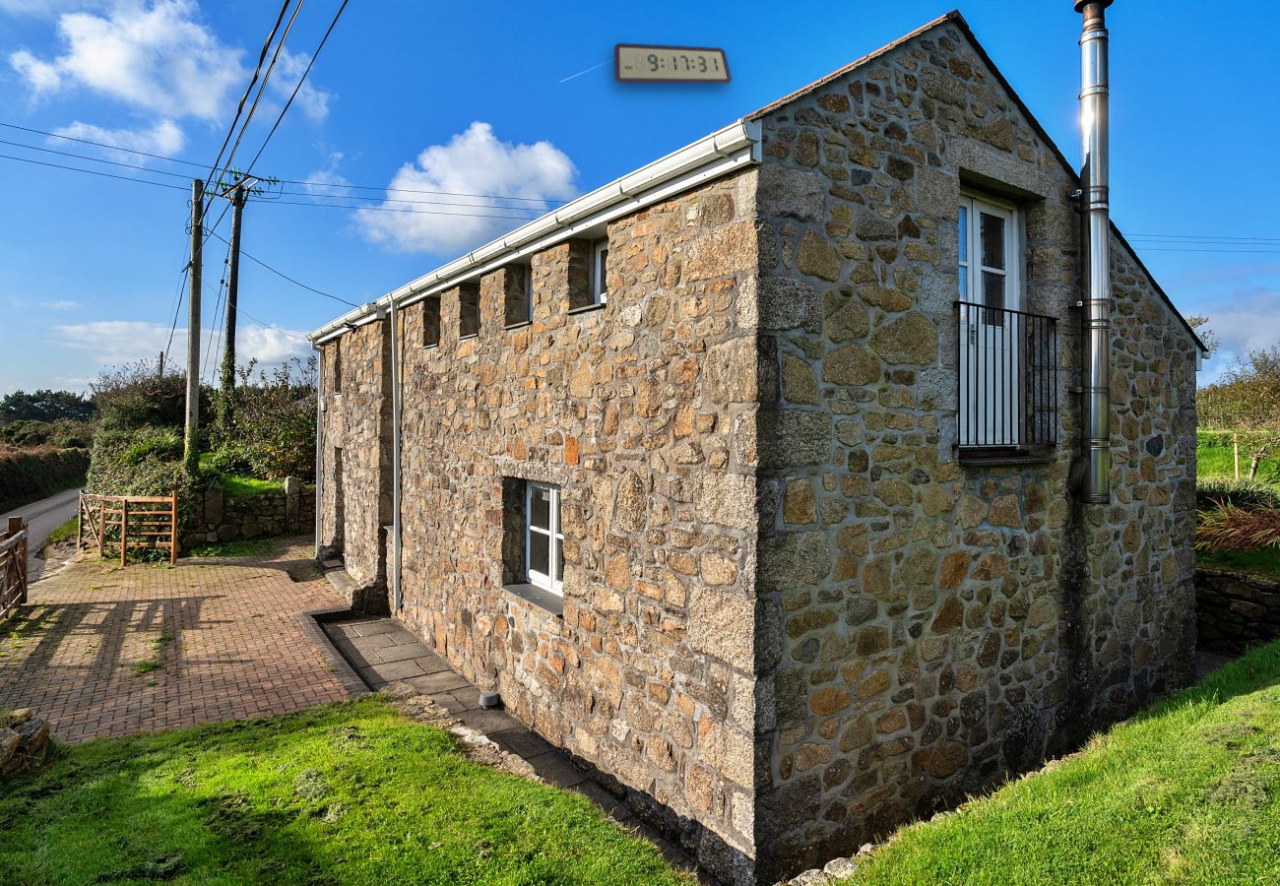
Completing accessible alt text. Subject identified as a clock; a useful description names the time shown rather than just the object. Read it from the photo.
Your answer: 9:17:31
